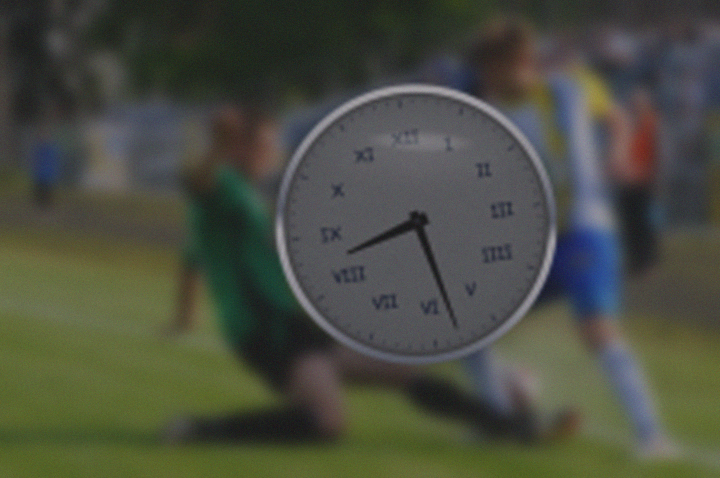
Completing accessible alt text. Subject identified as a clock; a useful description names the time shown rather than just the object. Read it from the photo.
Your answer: 8:28
